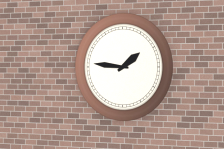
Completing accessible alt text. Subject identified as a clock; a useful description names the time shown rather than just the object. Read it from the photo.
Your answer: 1:46
